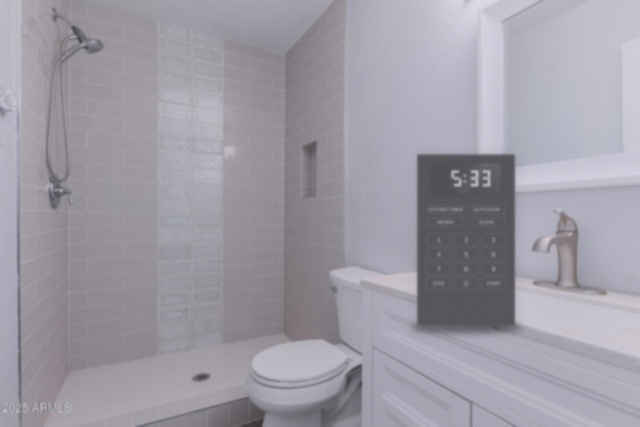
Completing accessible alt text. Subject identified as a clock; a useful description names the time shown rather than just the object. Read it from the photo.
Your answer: 5:33
